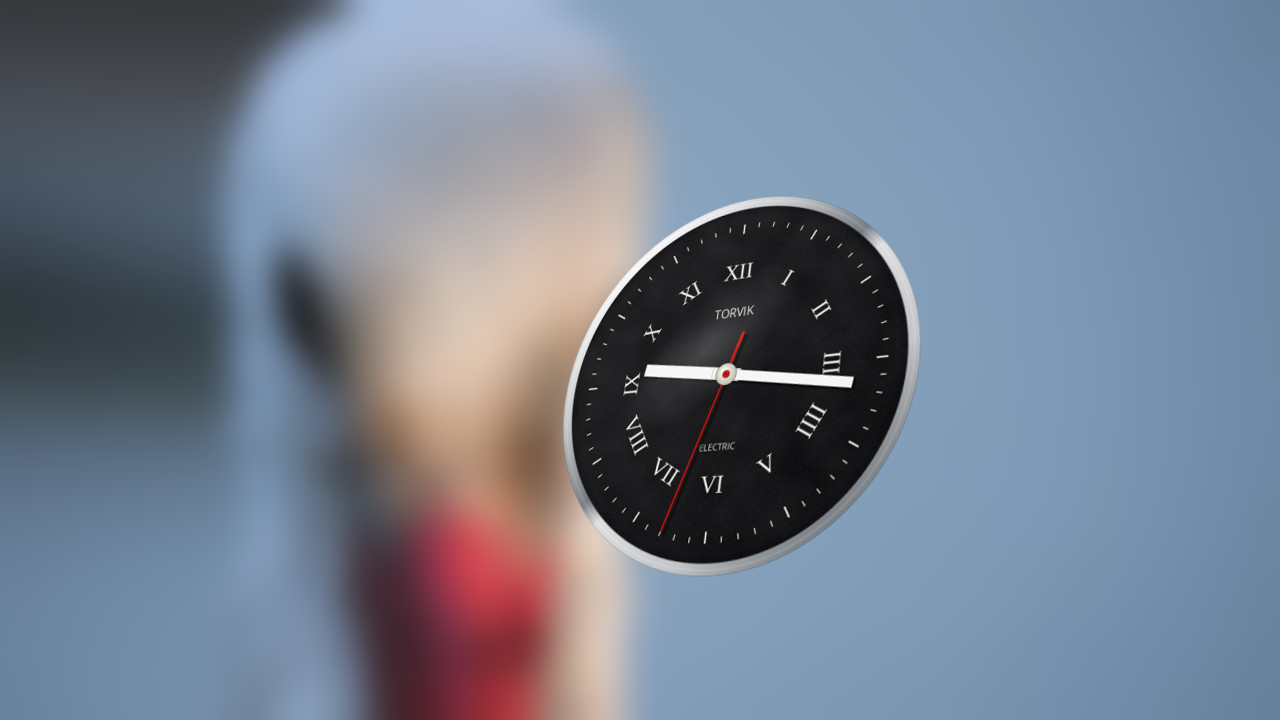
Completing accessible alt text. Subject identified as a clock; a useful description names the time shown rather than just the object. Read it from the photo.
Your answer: 9:16:33
